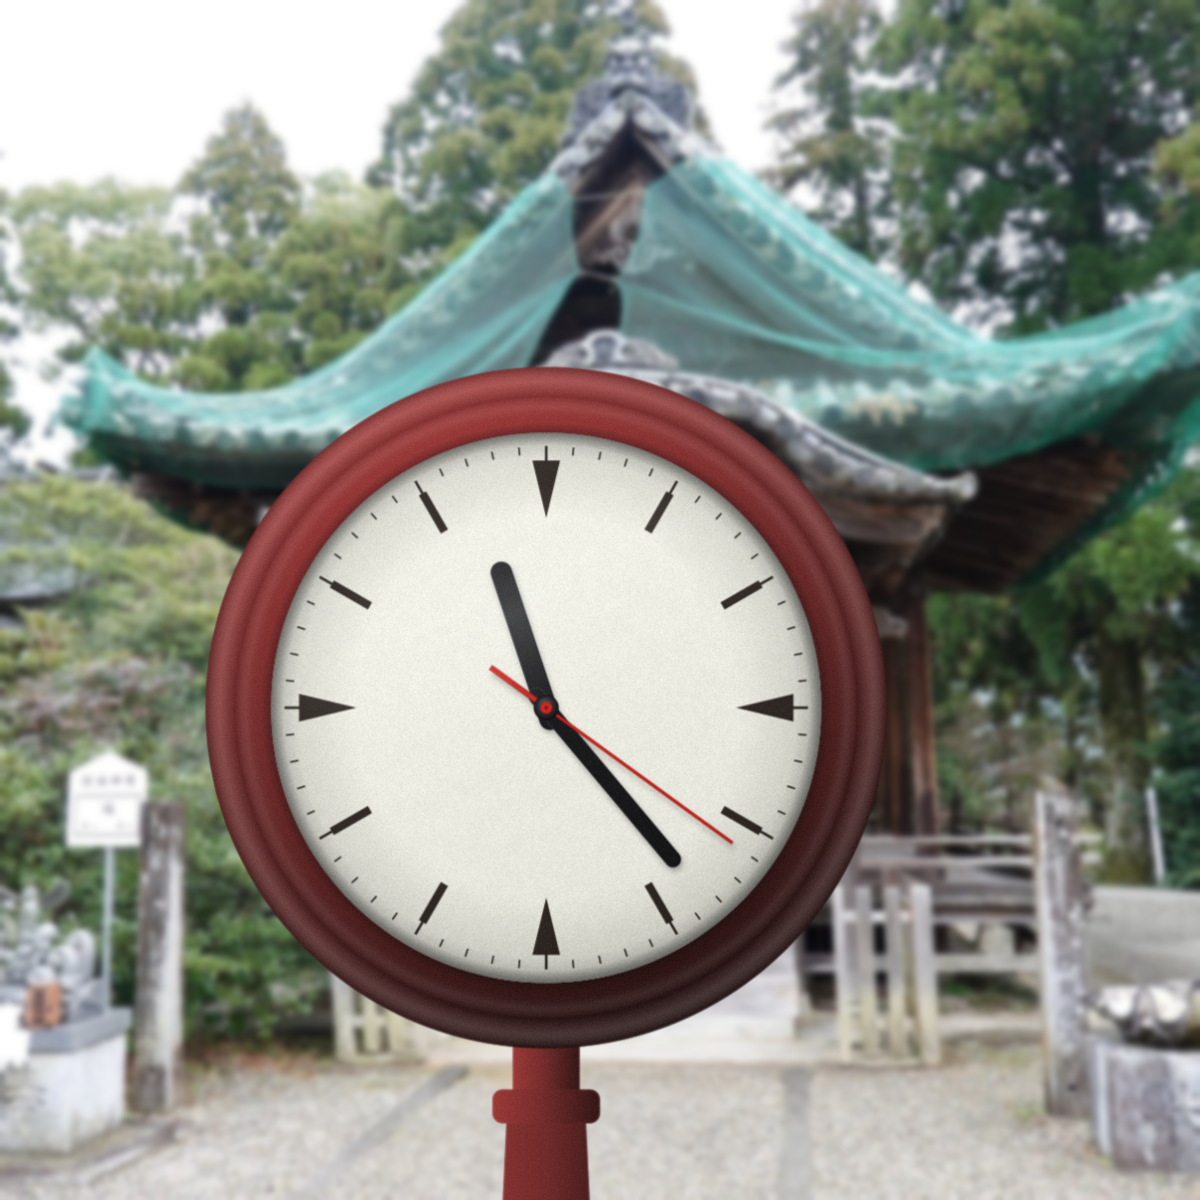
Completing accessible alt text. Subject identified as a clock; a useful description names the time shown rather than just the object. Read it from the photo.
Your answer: 11:23:21
